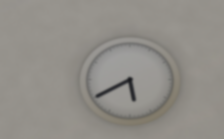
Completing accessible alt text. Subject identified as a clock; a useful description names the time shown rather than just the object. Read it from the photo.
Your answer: 5:40
